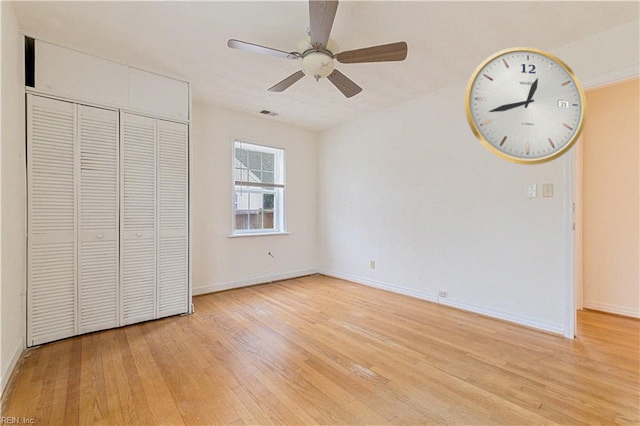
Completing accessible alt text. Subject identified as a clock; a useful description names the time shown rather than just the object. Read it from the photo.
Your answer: 12:42
